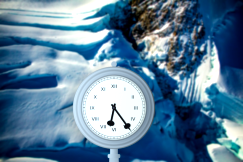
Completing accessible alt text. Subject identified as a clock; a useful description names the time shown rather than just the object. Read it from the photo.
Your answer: 6:24
